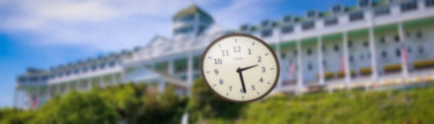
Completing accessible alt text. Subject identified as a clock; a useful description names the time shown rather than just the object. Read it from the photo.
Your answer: 2:29
